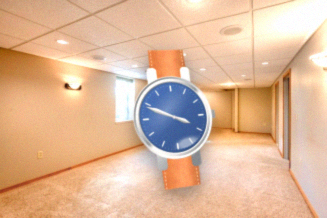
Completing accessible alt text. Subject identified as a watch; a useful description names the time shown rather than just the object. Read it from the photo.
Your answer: 3:49
